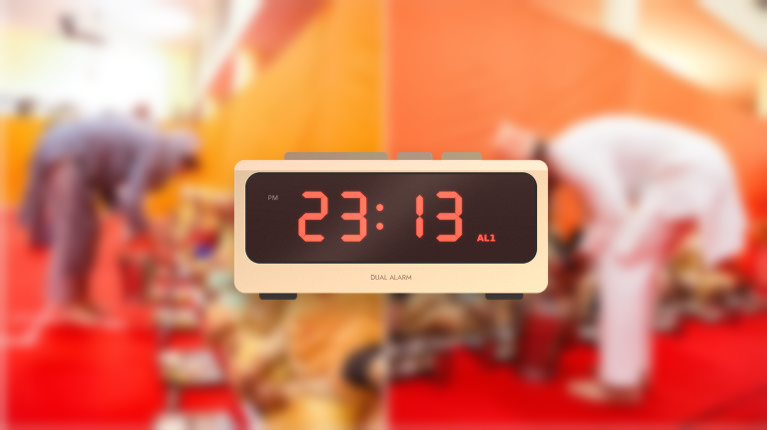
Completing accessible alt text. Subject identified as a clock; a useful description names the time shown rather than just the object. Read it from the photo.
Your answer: 23:13
